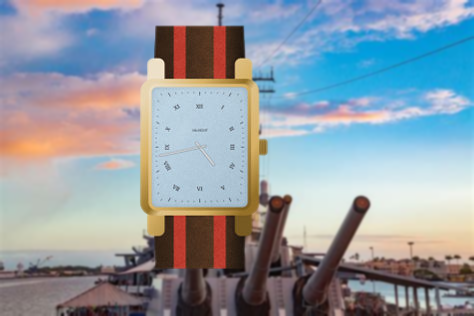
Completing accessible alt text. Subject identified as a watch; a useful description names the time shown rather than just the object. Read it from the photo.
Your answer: 4:43
